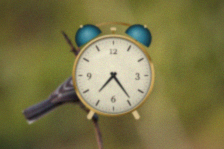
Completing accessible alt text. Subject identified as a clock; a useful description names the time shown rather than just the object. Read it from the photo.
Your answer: 7:24
